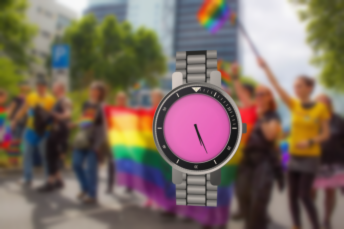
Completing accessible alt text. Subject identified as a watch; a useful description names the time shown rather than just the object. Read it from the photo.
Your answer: 5:26
